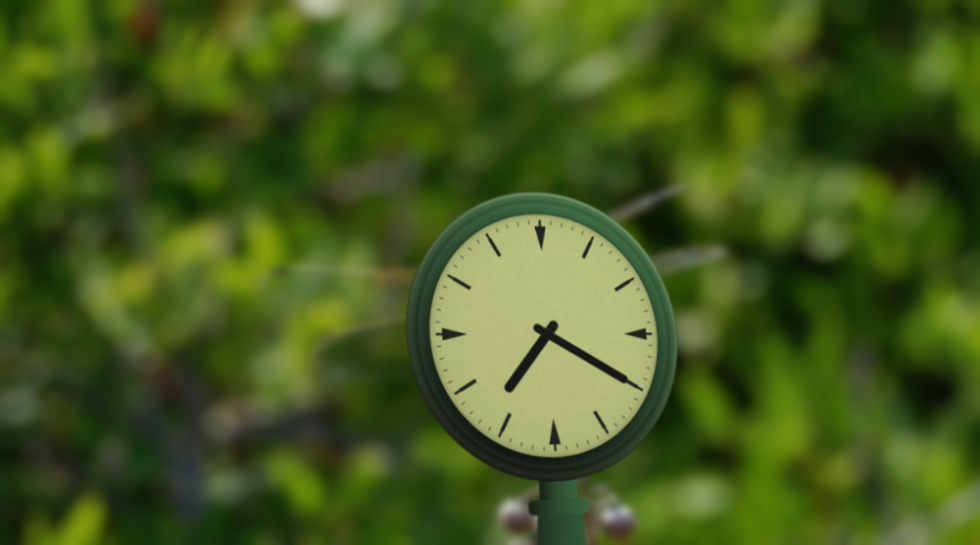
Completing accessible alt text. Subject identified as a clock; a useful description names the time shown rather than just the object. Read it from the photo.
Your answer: 7:20
